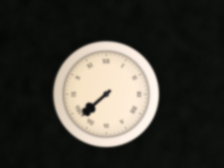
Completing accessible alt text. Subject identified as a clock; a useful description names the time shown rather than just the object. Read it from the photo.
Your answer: 7:38
